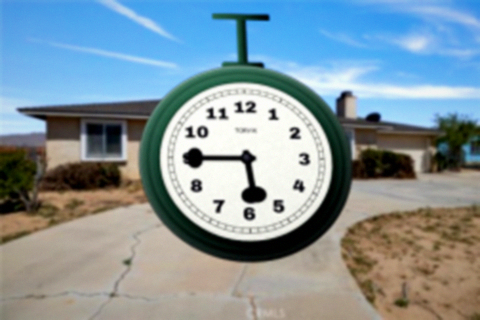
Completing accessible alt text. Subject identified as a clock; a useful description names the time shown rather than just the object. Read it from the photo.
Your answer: 5:45
